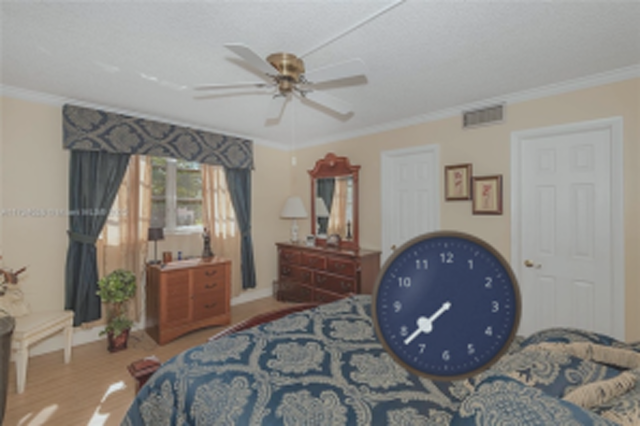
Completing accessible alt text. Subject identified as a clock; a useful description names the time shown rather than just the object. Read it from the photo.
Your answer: 7:38
